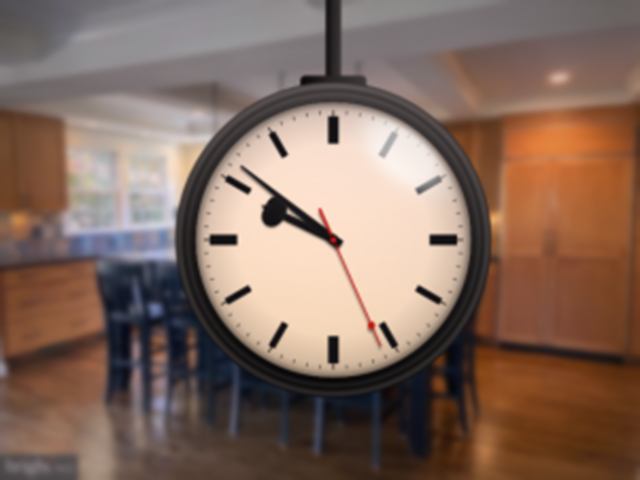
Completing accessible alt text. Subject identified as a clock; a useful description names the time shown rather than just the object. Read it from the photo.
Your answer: 9:51:26
